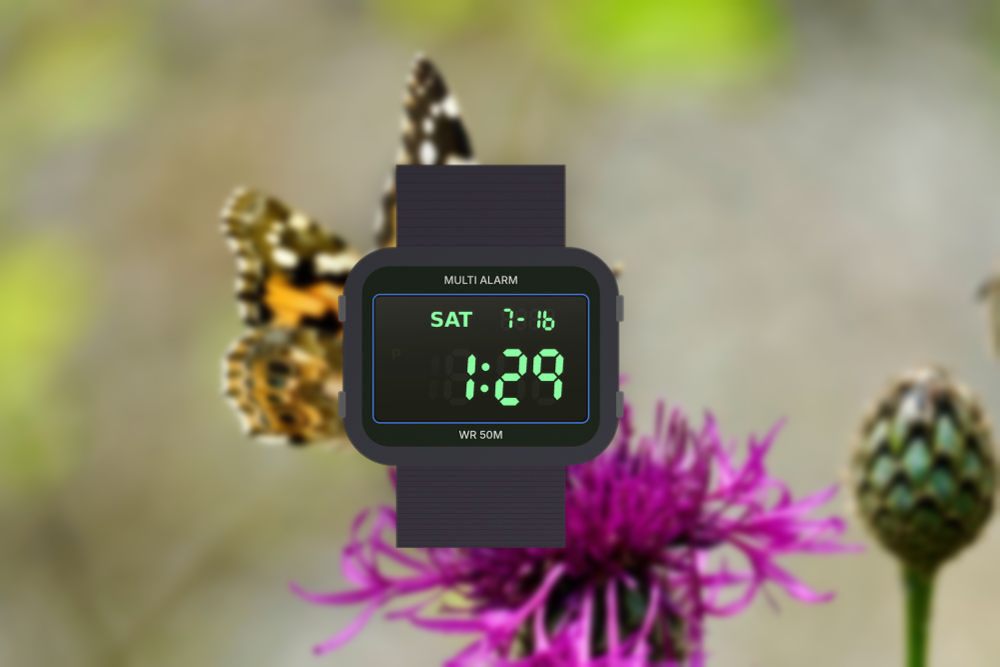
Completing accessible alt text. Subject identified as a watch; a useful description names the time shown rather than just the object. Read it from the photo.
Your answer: 1:29
